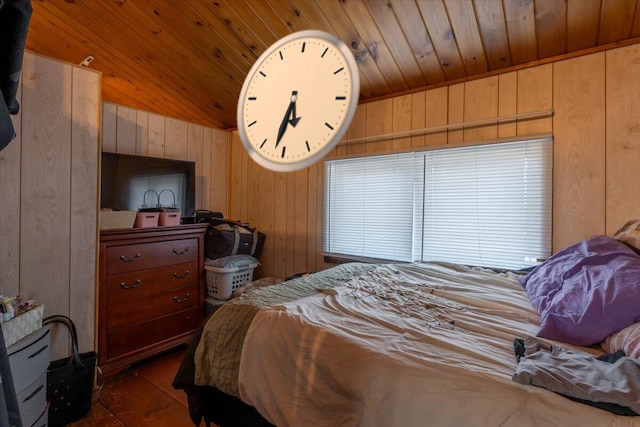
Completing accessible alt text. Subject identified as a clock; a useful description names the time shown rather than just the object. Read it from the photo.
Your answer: 5:32
